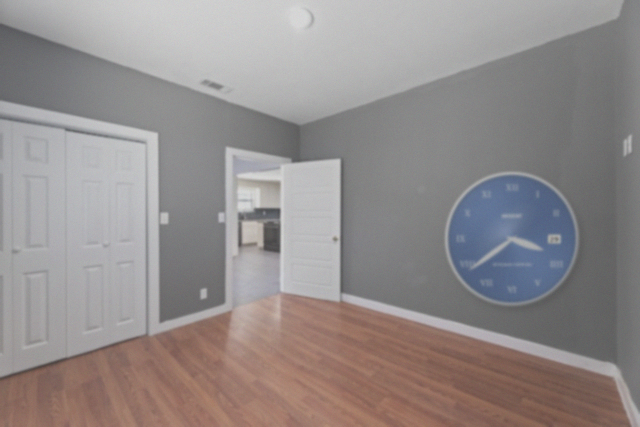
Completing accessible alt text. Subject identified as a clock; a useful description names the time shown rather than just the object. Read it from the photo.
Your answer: 3:39
